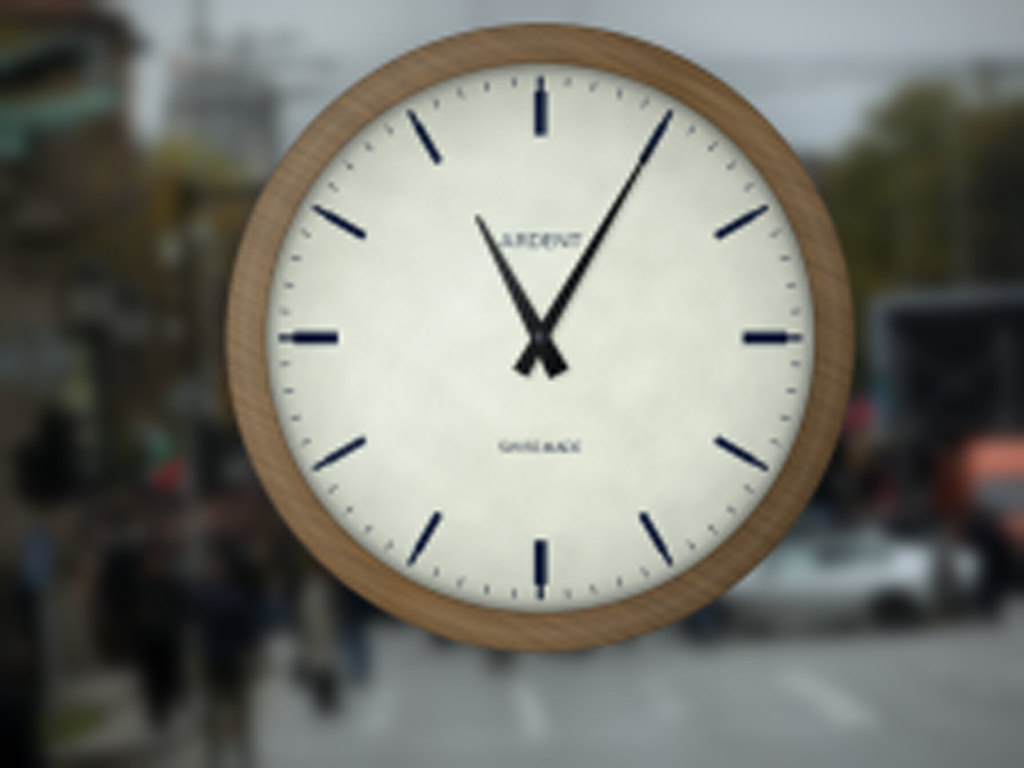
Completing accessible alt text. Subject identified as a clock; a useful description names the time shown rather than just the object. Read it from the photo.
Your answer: 11:05
